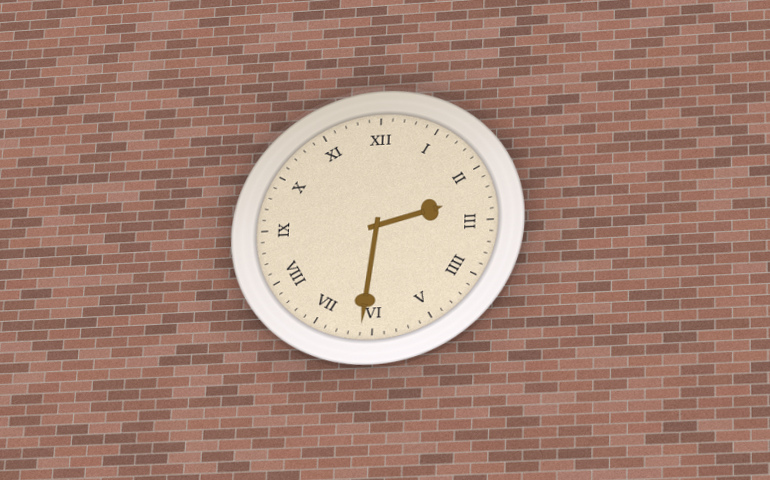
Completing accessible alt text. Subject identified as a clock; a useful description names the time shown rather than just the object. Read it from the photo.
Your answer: 2:31
